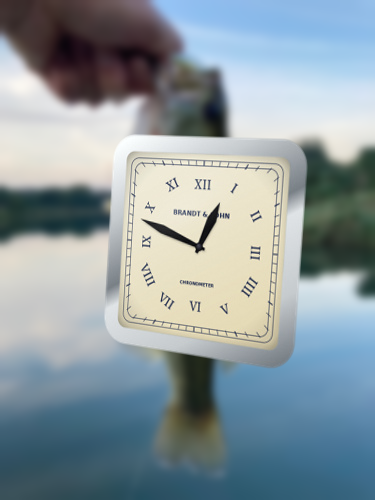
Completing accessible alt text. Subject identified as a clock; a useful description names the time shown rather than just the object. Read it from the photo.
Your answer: 12:48
